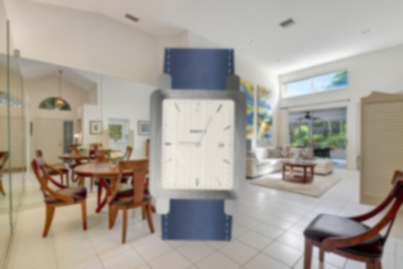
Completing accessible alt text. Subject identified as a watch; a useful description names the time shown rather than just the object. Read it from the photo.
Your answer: 9:04
